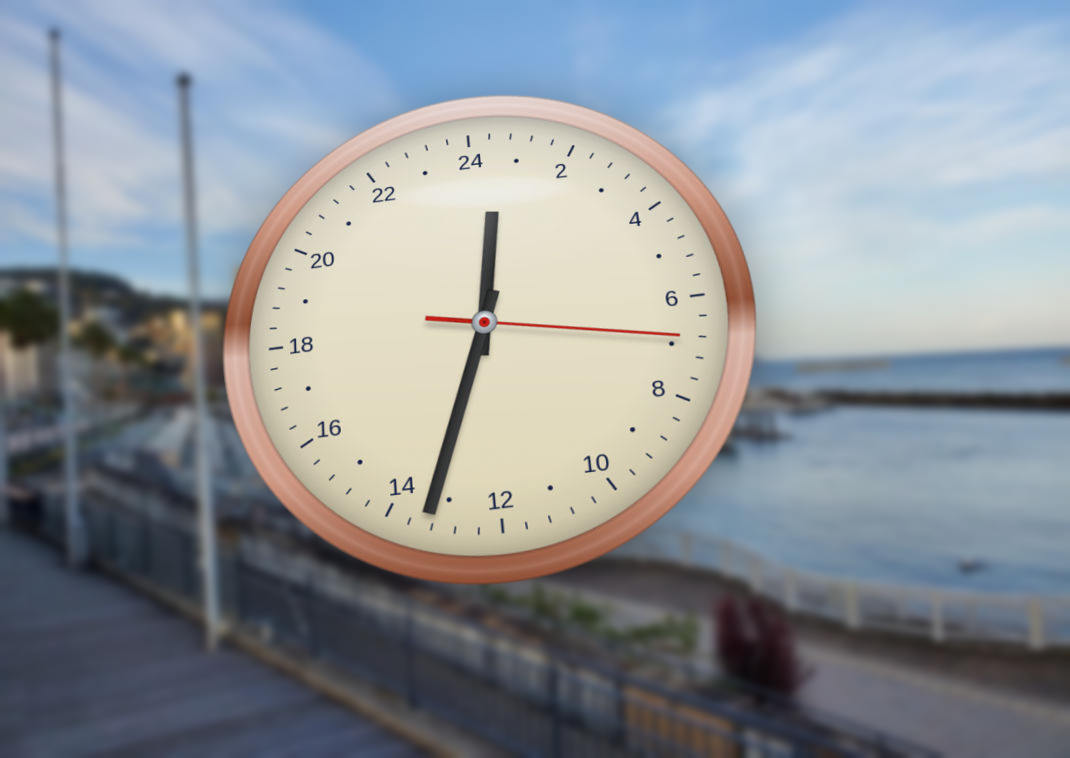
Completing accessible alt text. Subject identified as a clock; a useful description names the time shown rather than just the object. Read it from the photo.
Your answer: 0:33:17
